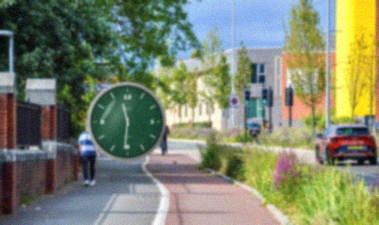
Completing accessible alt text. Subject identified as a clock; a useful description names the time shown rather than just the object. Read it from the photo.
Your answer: 11:31
